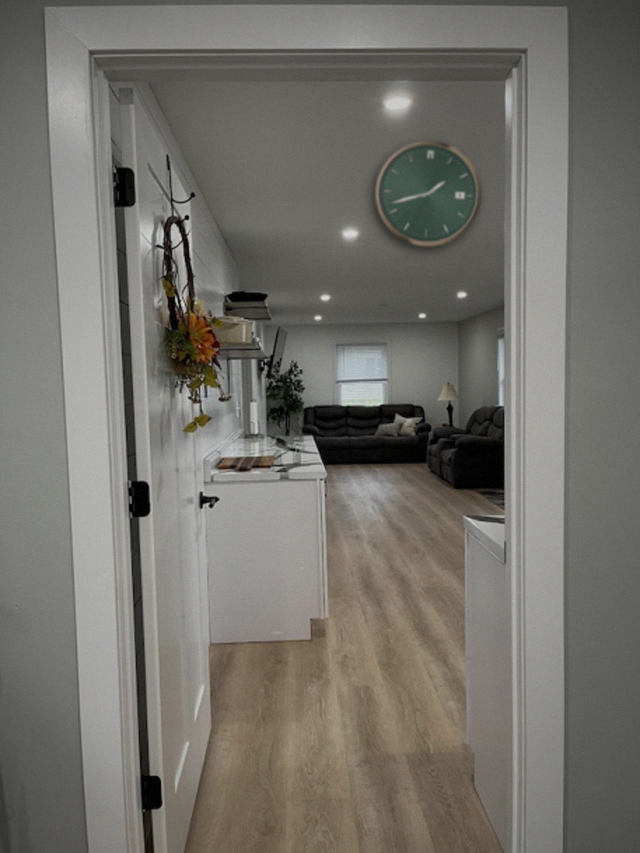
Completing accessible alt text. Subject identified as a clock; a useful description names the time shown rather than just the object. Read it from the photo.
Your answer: 1:42
